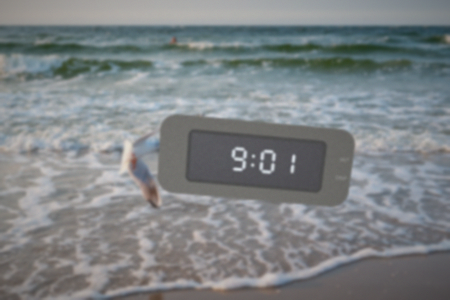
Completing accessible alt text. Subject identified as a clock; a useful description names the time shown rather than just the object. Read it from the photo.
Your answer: 9:01
